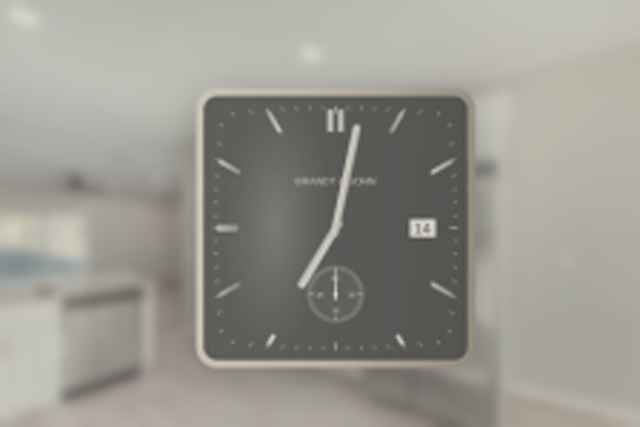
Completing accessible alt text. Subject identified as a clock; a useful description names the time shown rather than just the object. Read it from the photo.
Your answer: 7:02
